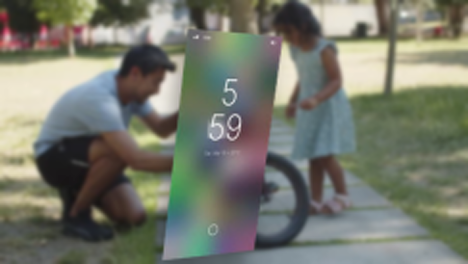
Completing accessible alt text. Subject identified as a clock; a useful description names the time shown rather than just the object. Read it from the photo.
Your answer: 5:59
